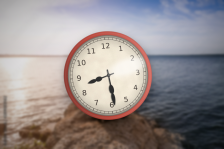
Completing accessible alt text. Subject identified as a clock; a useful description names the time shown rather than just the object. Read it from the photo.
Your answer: 8:29
